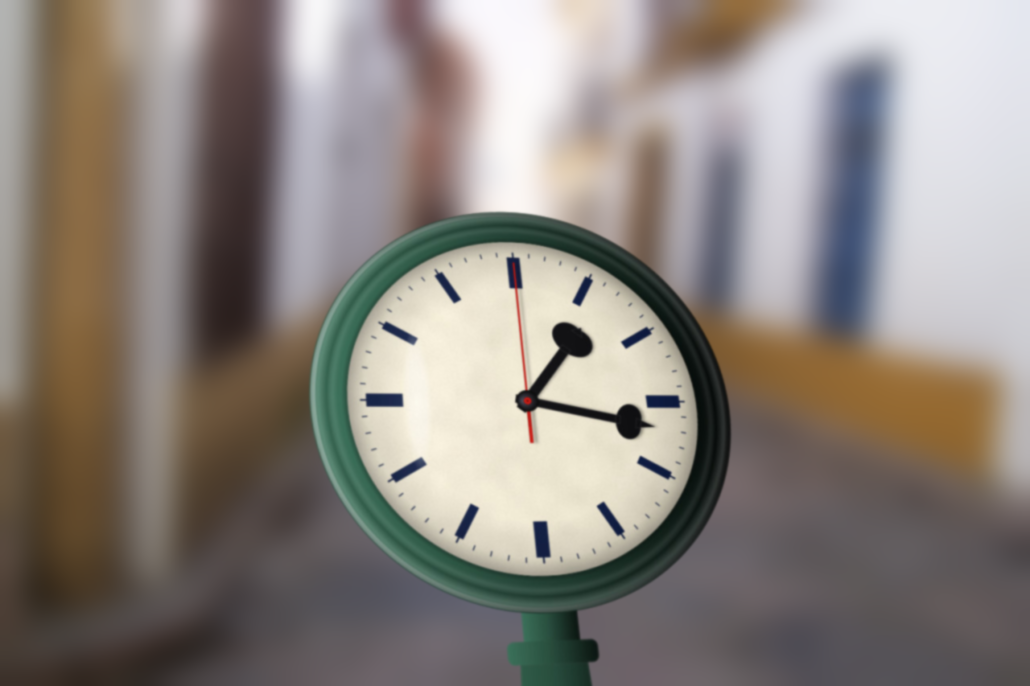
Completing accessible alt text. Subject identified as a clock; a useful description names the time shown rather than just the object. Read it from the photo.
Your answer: 1:17:00
